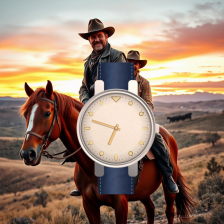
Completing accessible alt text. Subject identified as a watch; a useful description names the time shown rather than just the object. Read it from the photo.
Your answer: 6:48
